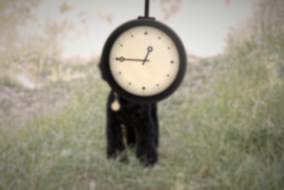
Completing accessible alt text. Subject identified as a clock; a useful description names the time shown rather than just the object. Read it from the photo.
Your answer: 12:45
